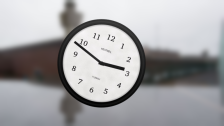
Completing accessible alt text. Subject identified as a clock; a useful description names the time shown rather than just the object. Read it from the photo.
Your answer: 2:48
